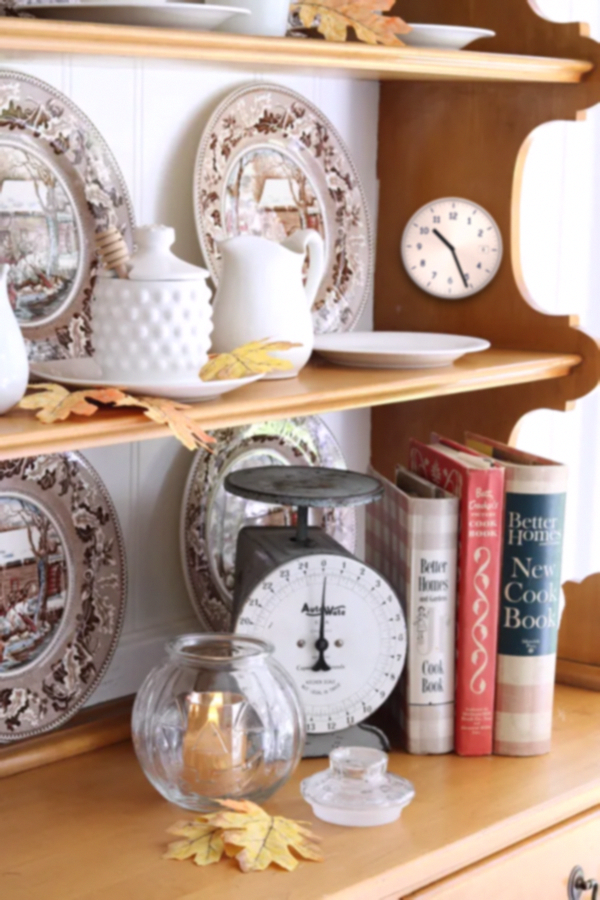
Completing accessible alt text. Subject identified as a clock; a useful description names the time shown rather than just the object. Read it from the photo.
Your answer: 10:26
